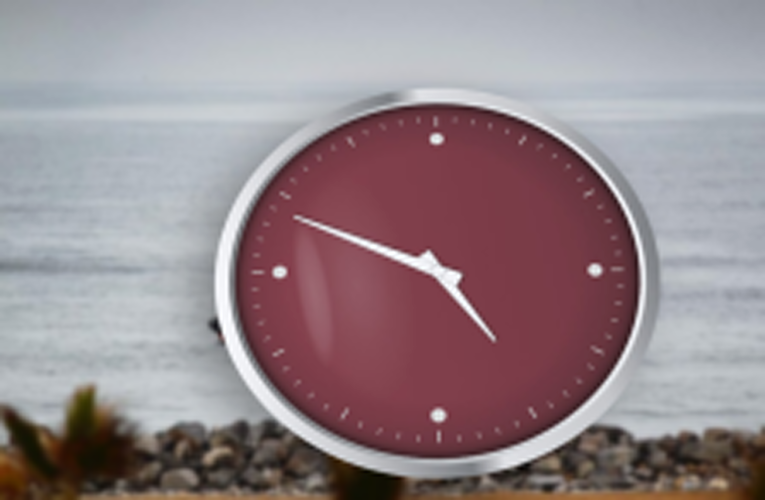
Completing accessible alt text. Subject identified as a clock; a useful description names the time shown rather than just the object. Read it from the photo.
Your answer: 4:49
